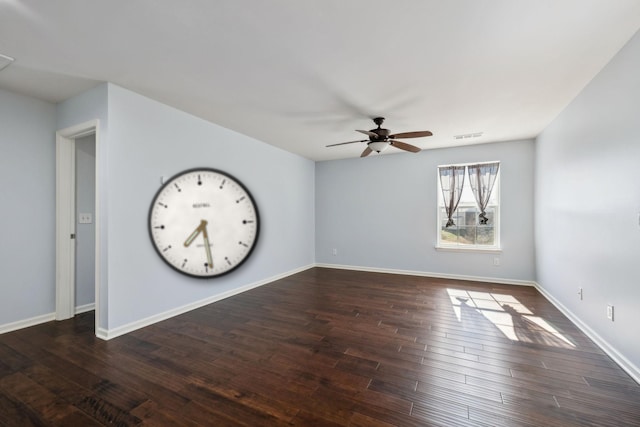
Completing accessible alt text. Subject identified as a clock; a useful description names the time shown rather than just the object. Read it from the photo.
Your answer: 7:29
